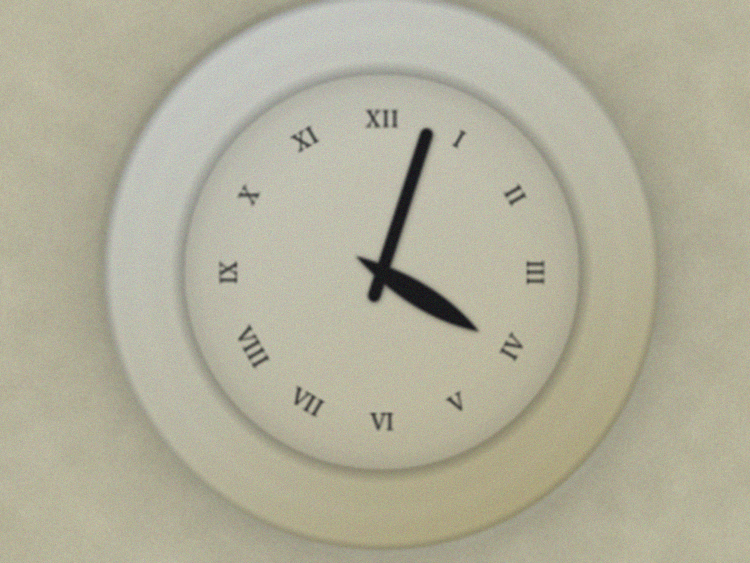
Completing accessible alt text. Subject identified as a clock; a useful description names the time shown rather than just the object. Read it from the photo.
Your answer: 4:03
